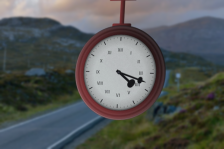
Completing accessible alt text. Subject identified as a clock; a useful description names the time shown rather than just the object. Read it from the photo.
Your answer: 4:18
